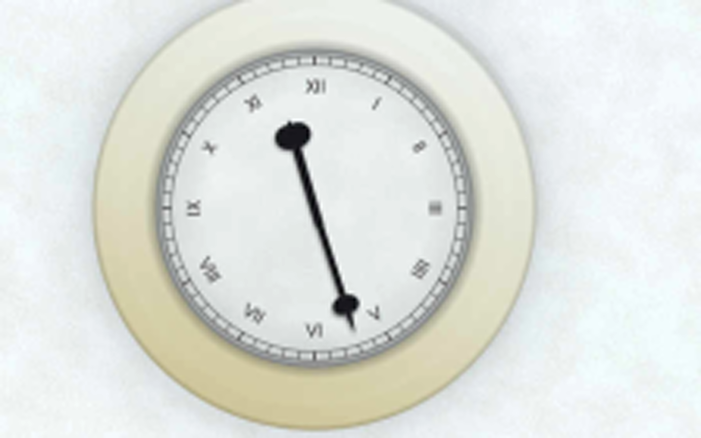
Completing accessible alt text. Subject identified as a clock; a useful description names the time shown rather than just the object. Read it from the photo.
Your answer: 11:27
